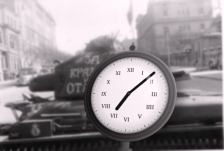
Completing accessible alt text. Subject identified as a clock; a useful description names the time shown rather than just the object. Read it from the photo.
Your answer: 7:08
